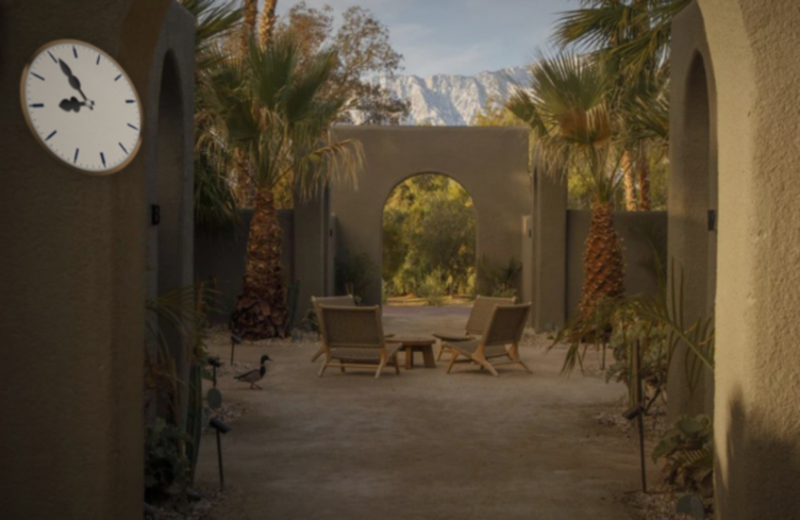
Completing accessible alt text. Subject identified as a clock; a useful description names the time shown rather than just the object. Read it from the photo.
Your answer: 8:56
